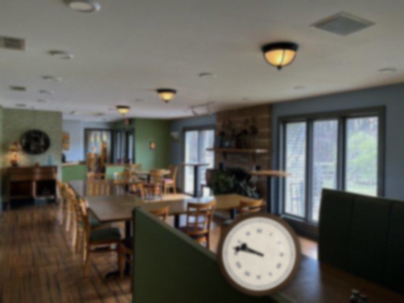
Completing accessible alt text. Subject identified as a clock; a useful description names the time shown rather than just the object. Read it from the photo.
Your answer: 9:47
